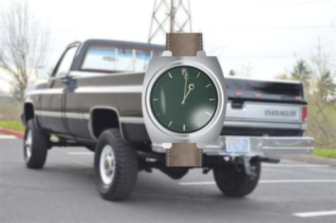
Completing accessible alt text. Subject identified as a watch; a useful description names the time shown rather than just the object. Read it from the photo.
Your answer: 1:01
